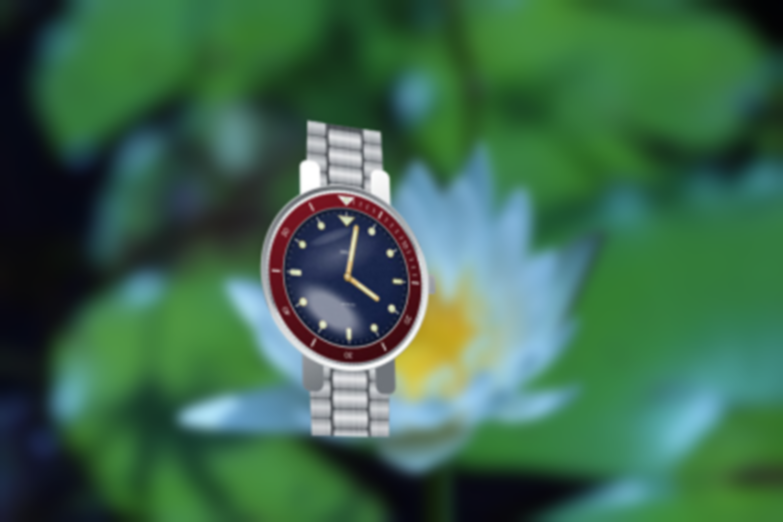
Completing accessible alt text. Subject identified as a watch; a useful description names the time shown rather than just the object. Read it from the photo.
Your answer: 4:02
